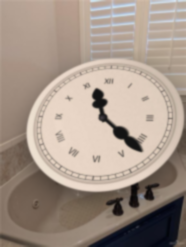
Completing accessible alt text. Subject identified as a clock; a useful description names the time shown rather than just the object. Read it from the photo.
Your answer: 11:22
